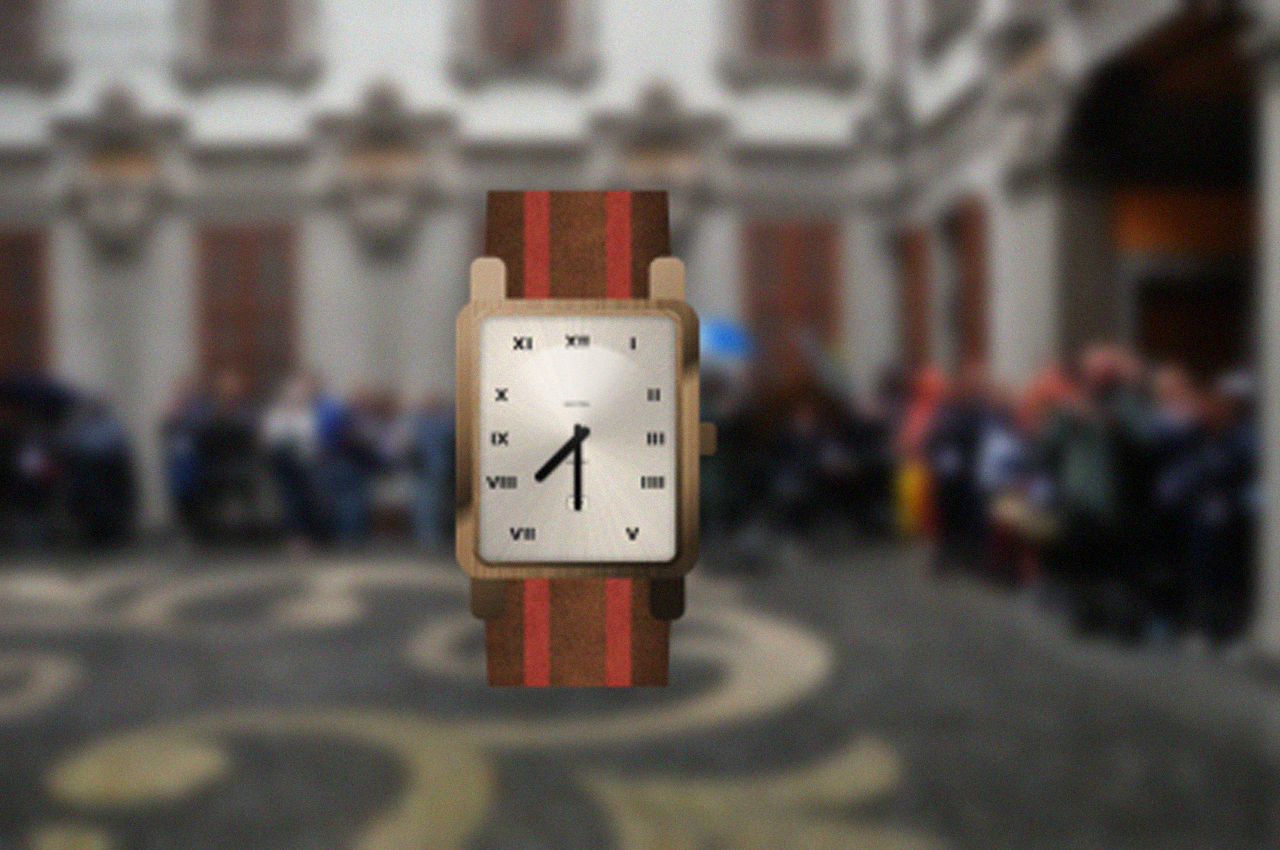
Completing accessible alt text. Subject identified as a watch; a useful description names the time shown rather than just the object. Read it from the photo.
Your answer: 7:30
